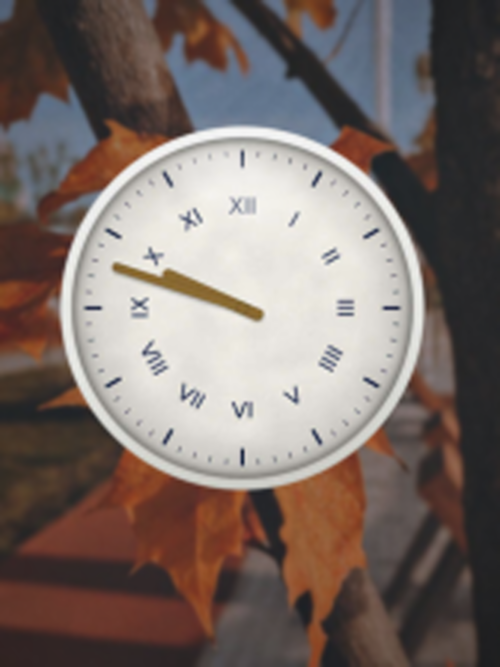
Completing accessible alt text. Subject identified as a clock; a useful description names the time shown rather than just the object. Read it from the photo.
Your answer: 9:48
